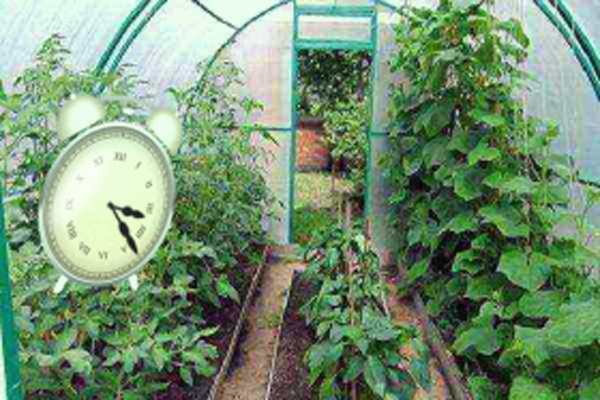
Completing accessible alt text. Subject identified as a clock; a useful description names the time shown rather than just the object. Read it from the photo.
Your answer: 3:23
